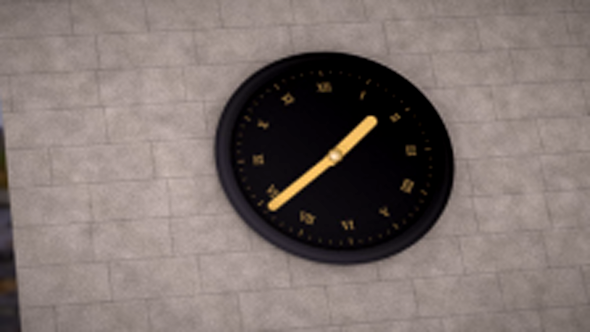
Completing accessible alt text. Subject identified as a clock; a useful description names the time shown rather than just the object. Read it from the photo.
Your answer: 1:39
